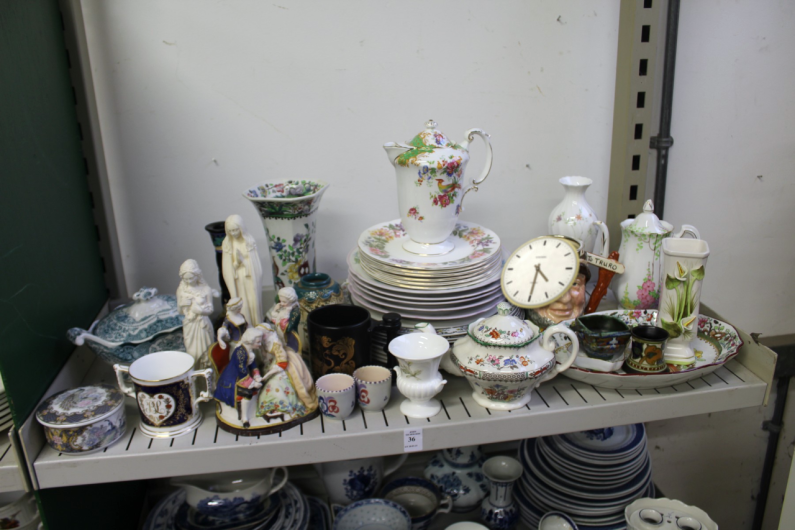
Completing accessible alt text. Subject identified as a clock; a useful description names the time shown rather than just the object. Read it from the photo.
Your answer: 4:30
